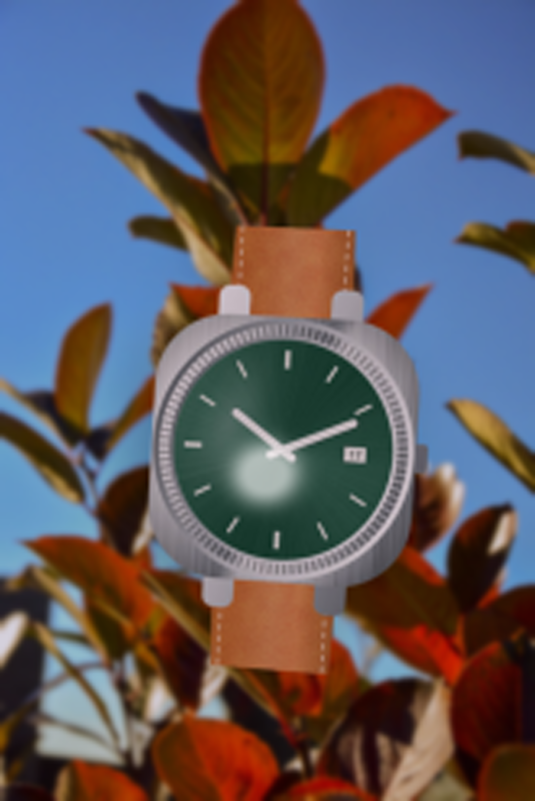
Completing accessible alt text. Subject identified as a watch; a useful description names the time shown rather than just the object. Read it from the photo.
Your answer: 10:11
